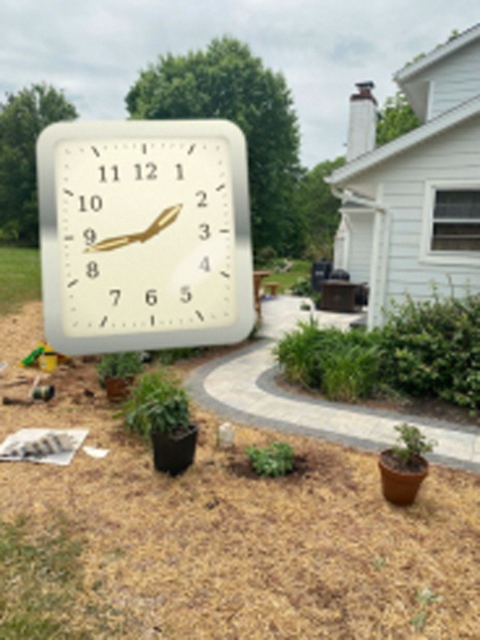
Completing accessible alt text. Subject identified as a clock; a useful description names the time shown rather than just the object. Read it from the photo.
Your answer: 1:43
